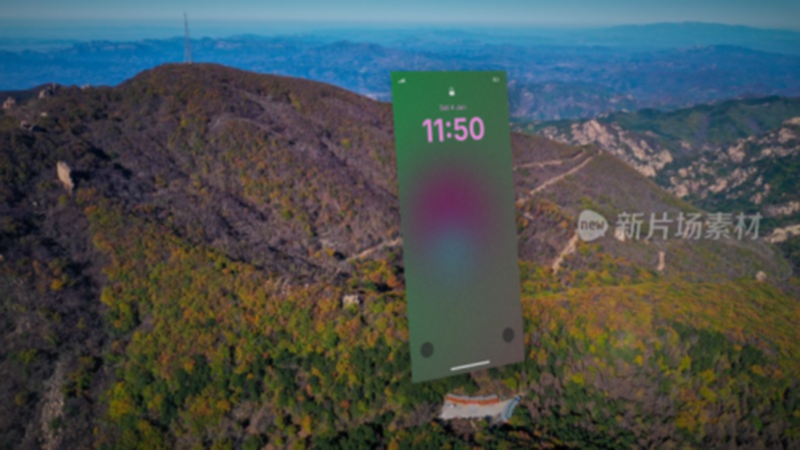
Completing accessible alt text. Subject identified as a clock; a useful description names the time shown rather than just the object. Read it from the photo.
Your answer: 11:50
